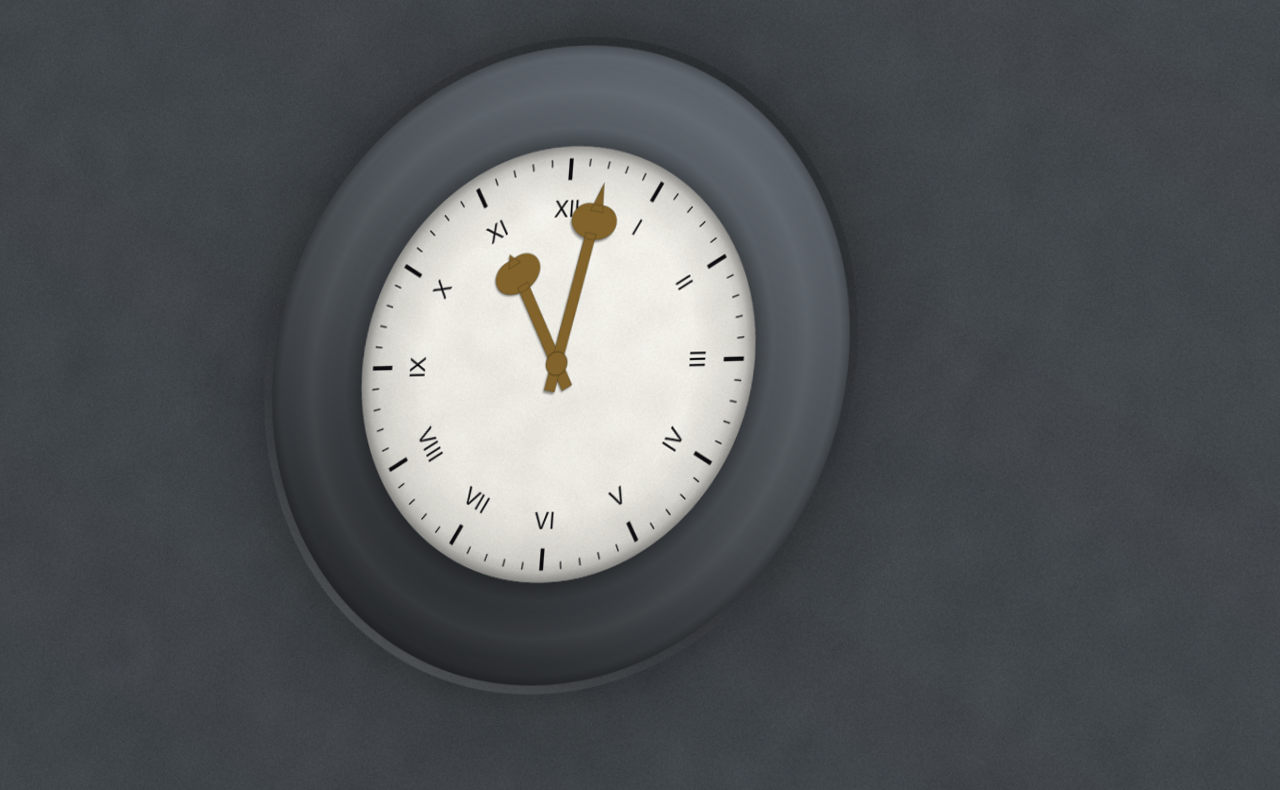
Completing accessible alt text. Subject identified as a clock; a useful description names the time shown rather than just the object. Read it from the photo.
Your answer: 11:02
